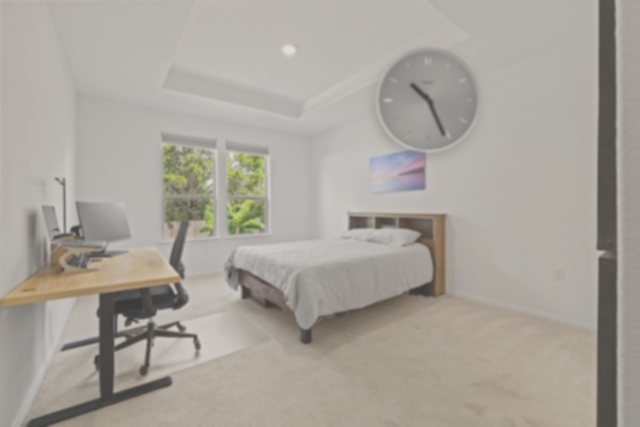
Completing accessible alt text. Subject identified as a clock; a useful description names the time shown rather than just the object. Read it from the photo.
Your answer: 10:26
